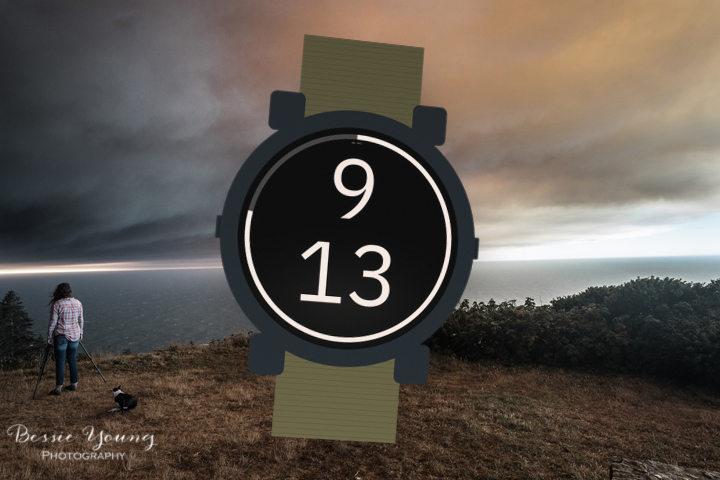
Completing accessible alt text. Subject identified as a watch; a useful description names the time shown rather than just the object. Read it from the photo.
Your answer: 9:13
